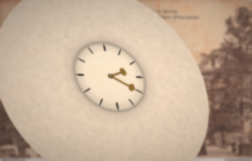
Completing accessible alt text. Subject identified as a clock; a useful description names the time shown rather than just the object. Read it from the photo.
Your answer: 2:20
